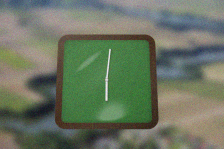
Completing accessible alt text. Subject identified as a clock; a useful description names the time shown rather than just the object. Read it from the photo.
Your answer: 6:01
